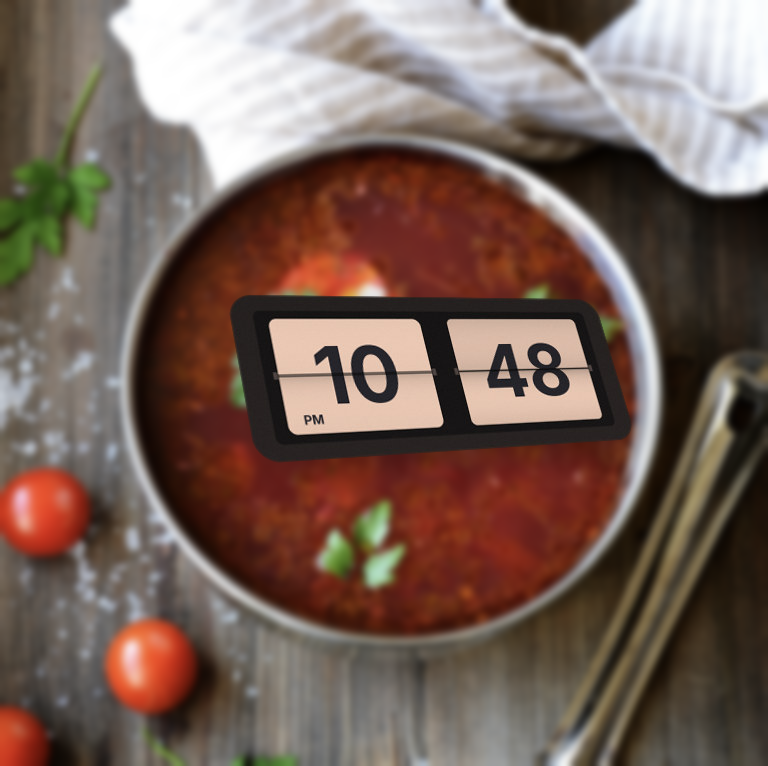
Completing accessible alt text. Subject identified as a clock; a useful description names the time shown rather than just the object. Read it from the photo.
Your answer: 10:48
